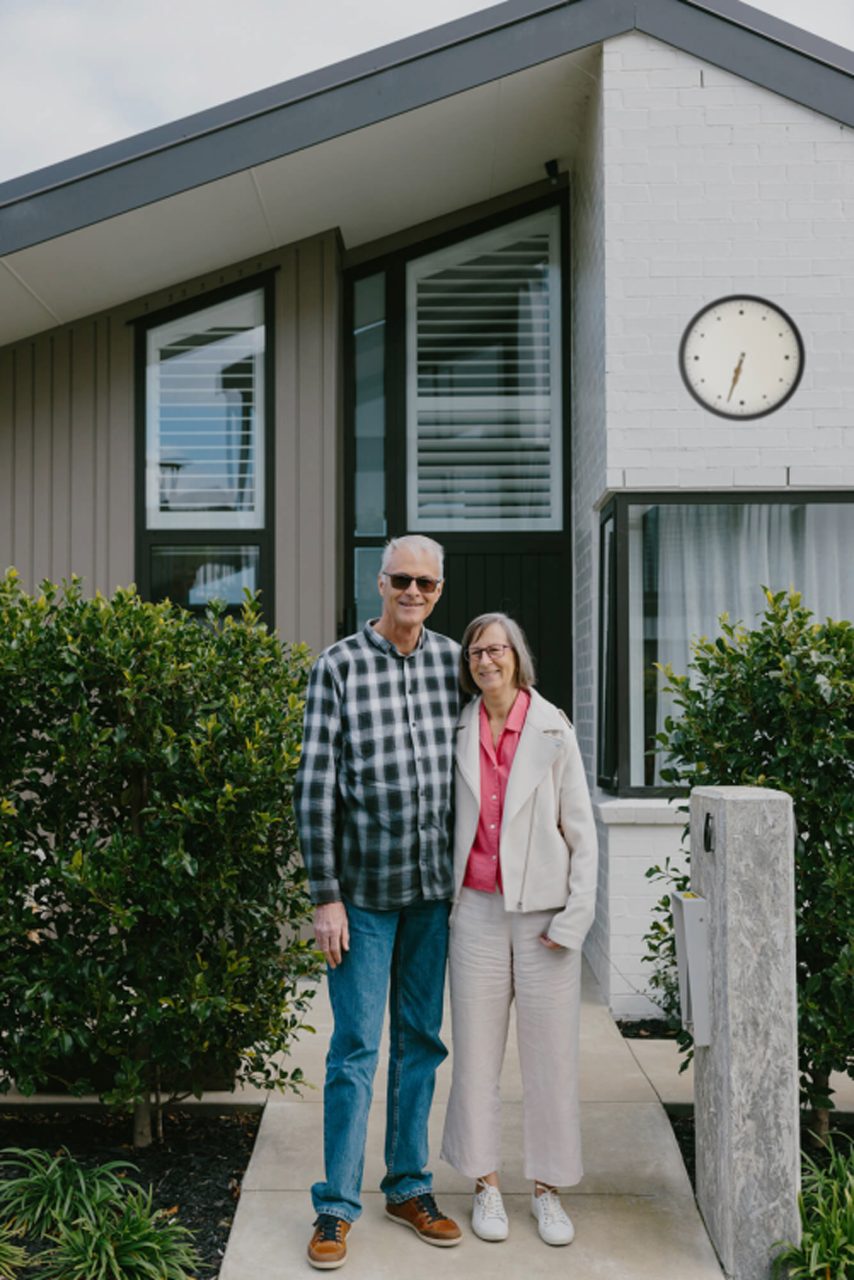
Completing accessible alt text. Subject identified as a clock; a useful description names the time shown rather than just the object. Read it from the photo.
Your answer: 6:33
